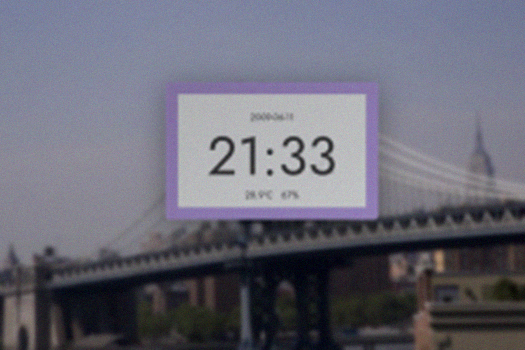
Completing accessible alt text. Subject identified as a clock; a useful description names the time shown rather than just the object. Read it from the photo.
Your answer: 21:33
